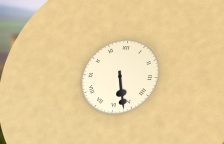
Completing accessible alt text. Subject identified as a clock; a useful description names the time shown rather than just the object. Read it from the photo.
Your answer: 5:27
